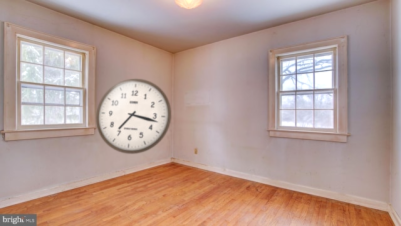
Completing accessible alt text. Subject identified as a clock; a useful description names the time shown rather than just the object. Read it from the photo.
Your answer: 7:17
